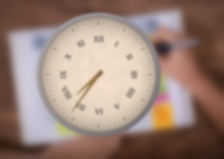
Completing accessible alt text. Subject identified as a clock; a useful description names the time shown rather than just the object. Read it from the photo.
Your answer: 7:36
